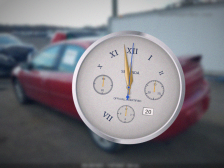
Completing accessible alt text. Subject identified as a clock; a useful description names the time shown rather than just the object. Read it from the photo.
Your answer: 11:58
